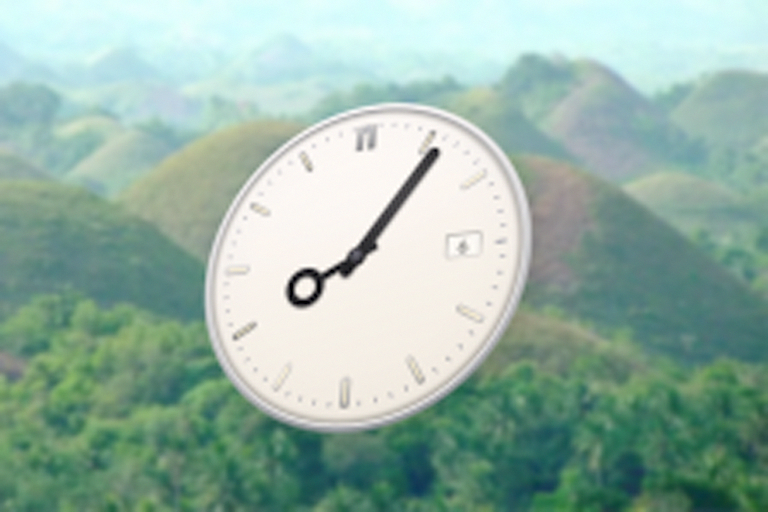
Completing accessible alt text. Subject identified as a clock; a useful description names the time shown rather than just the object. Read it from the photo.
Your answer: 8:06
